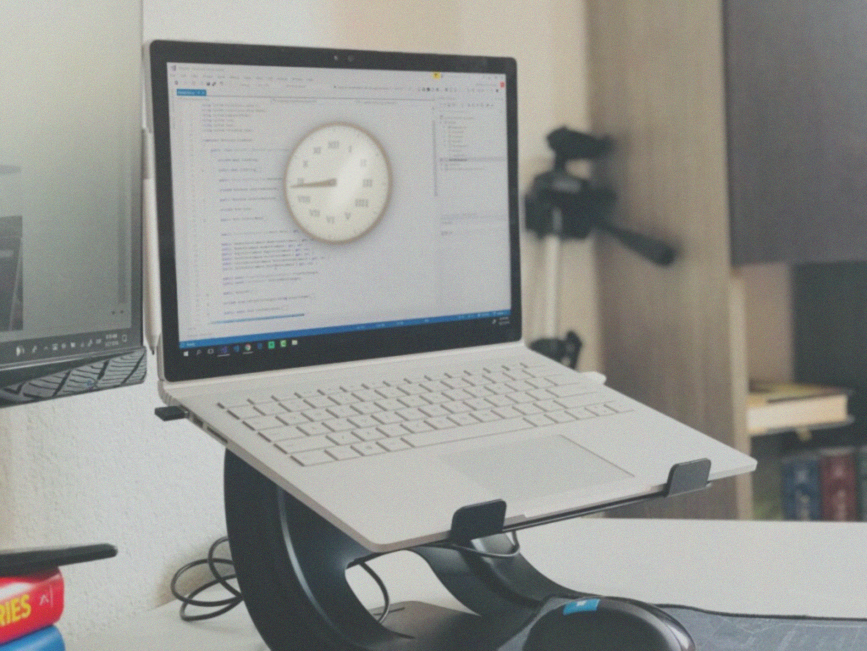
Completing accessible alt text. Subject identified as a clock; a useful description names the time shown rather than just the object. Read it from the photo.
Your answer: 8:44
